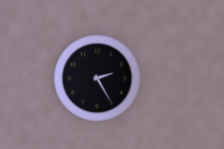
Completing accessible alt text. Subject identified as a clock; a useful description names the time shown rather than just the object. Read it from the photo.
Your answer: 2:25
